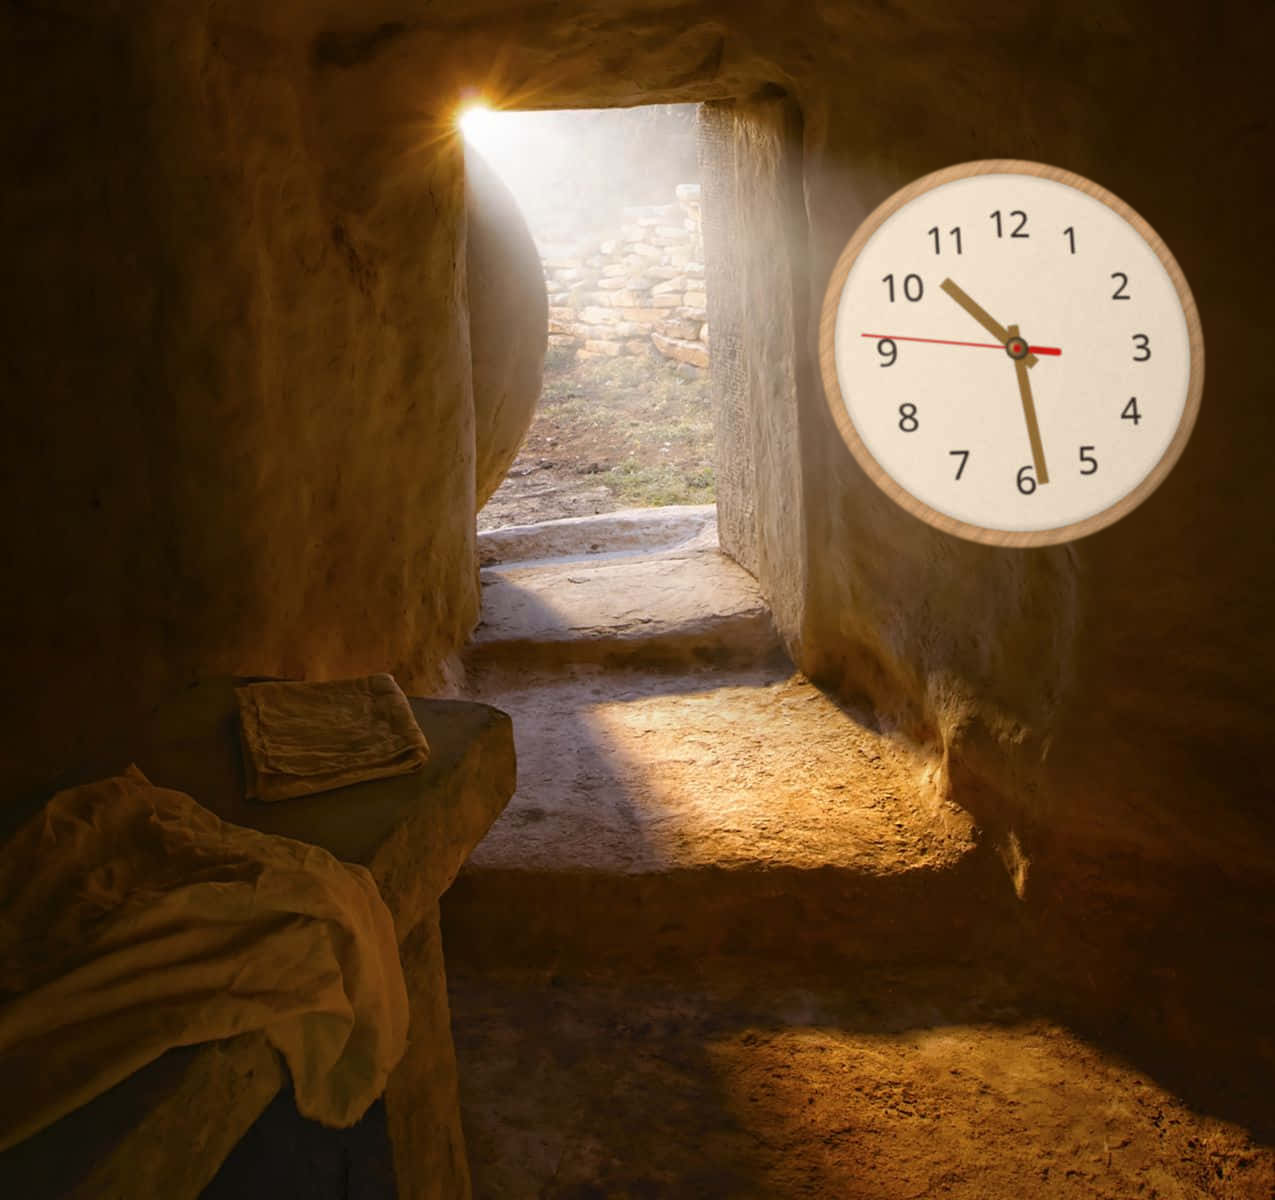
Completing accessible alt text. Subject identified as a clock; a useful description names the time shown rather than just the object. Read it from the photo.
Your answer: 10:28:46
